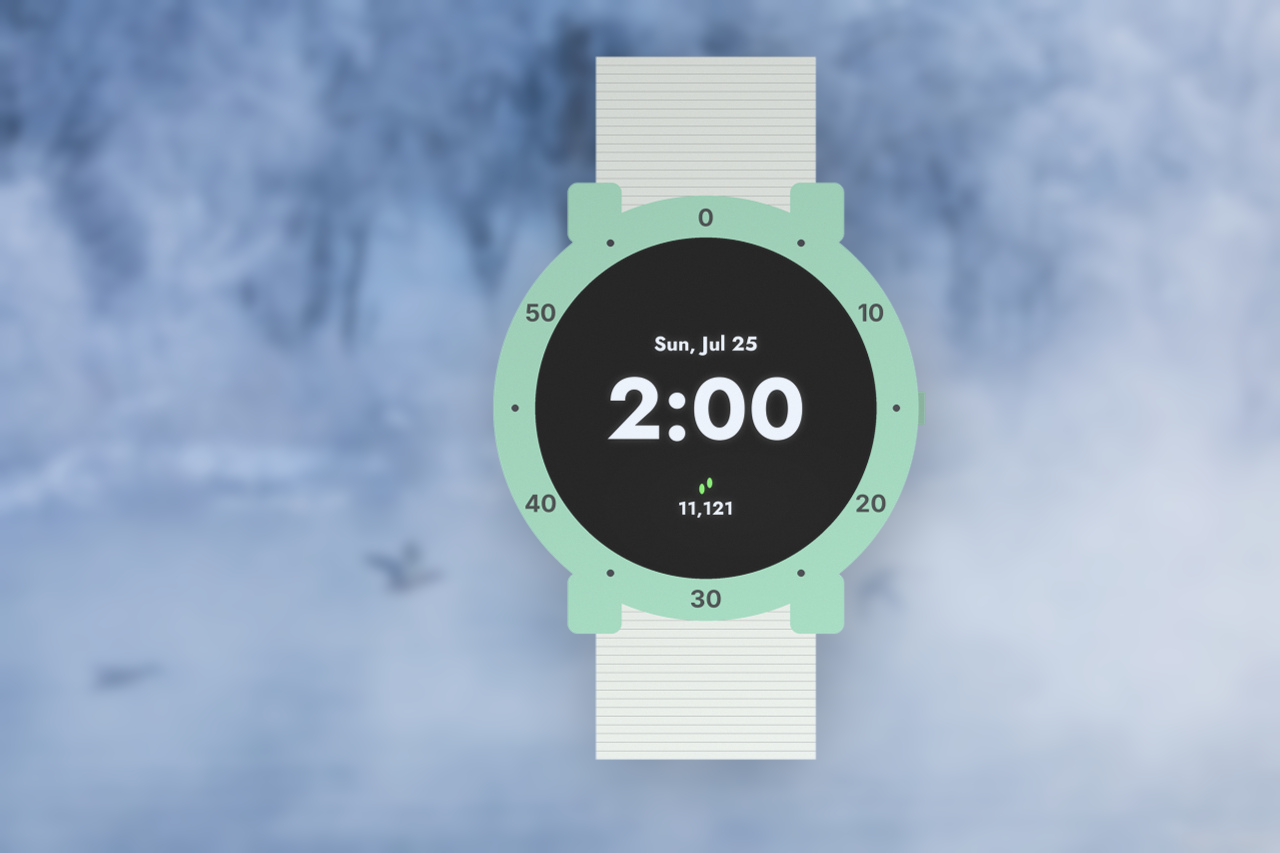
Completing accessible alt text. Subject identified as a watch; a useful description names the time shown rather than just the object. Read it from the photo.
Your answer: 2:00
